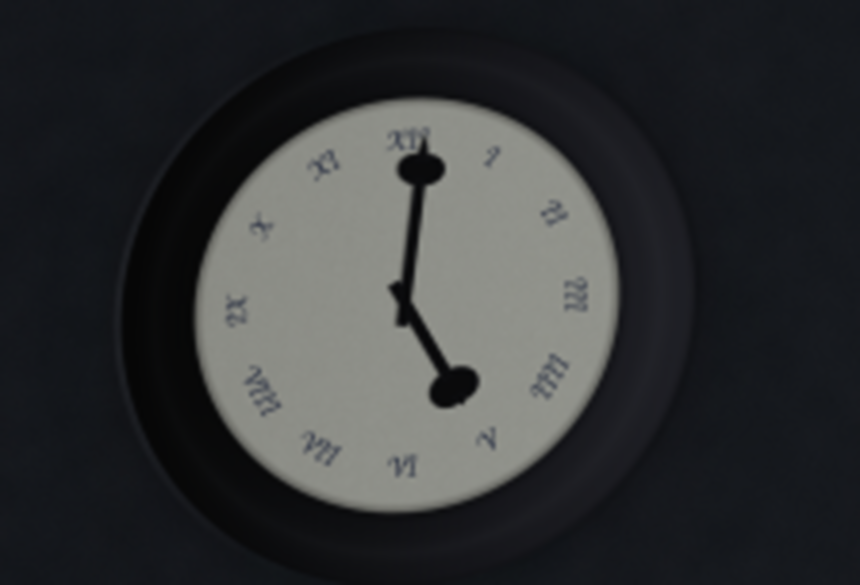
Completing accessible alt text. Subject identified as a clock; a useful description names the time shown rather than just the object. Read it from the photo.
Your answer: 5:01
